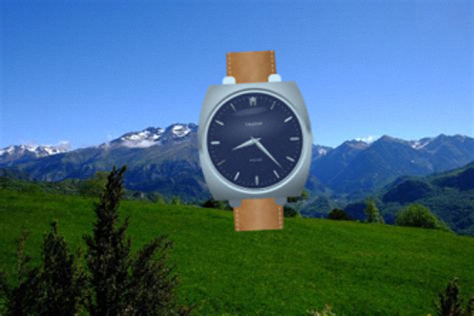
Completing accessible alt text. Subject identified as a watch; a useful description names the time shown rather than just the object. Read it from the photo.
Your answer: 8:23
